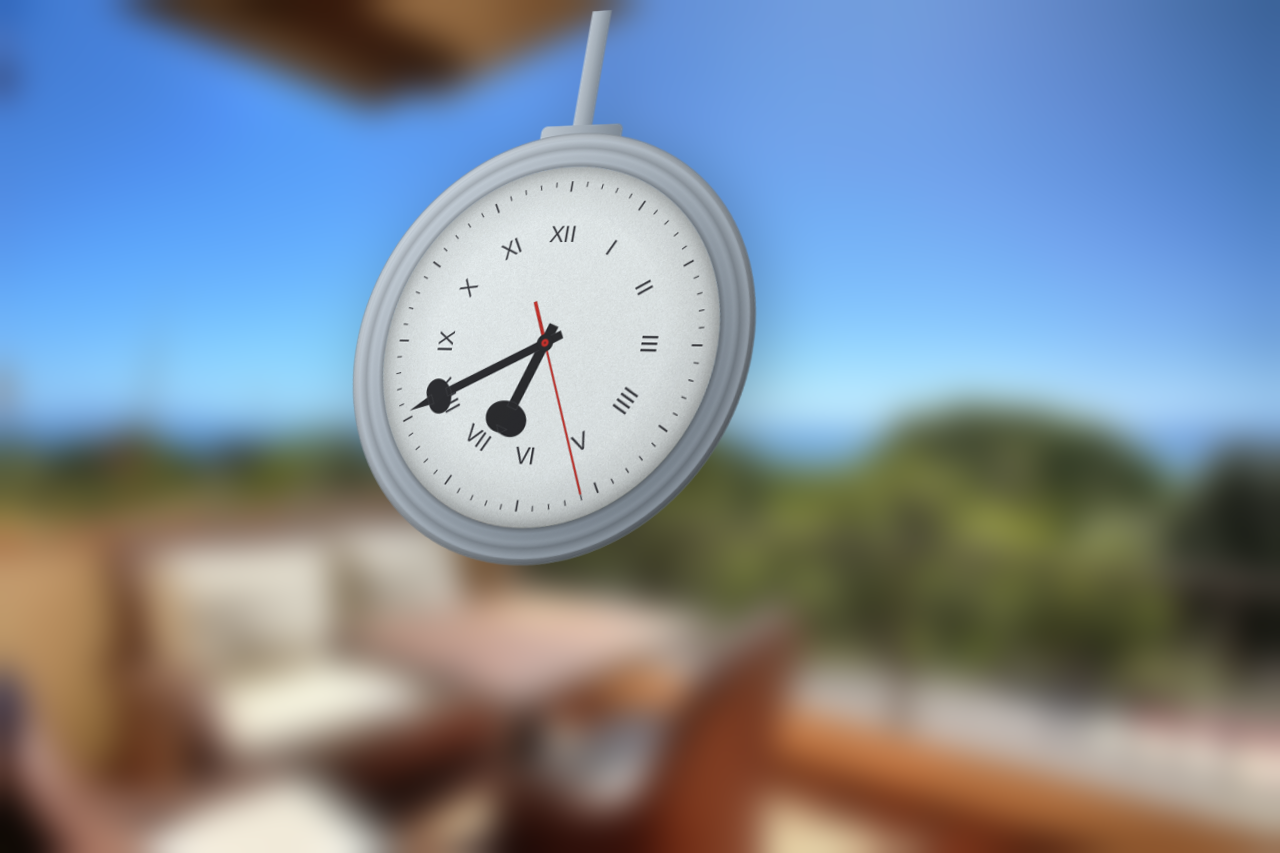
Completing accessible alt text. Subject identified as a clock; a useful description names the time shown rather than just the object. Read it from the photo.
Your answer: 6:40:26
